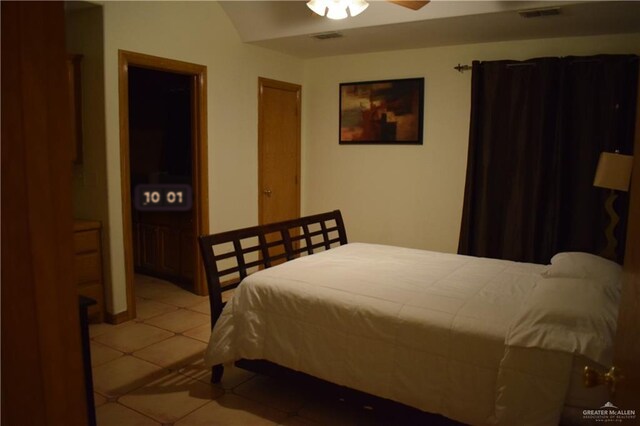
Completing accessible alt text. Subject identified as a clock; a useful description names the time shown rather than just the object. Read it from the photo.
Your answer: 10:01
